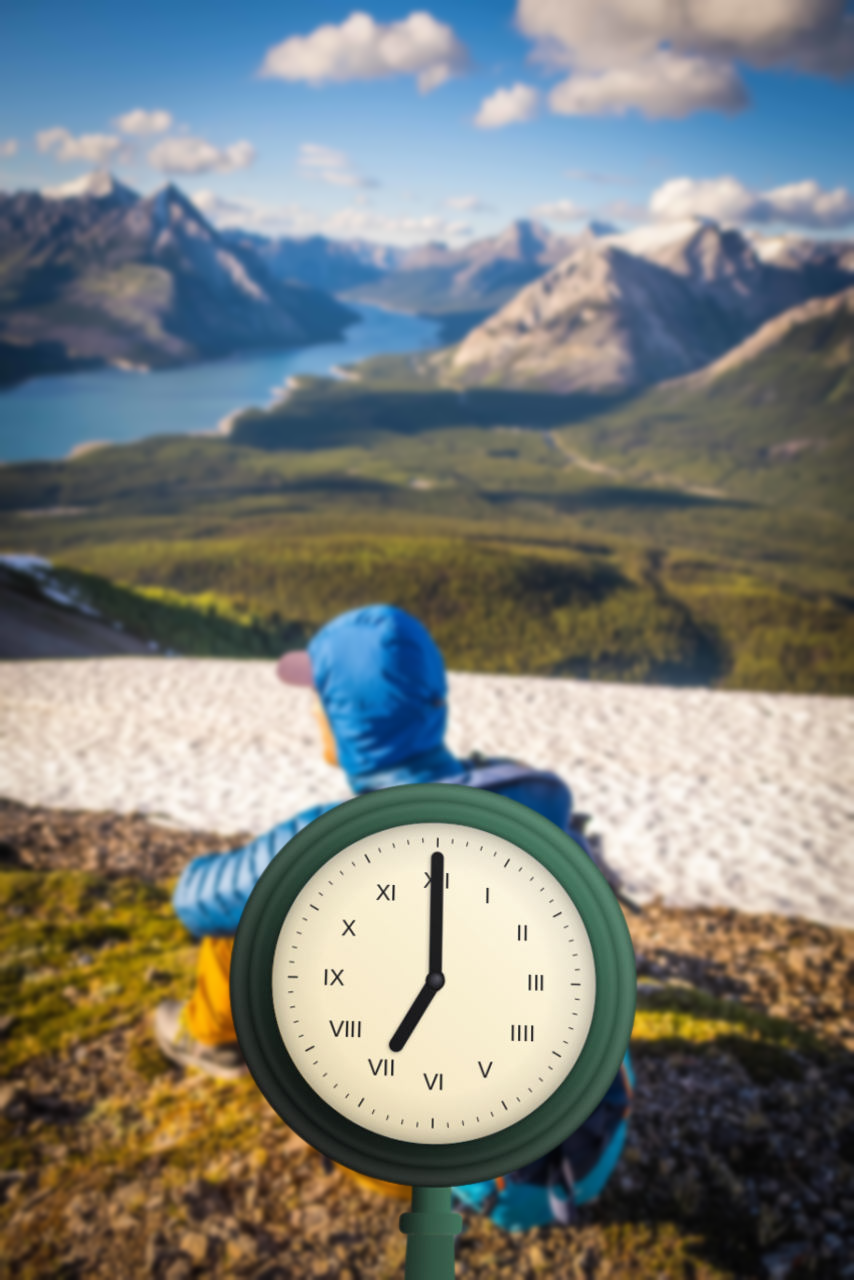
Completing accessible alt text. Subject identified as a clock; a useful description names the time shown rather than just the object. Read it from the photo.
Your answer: 7:00
